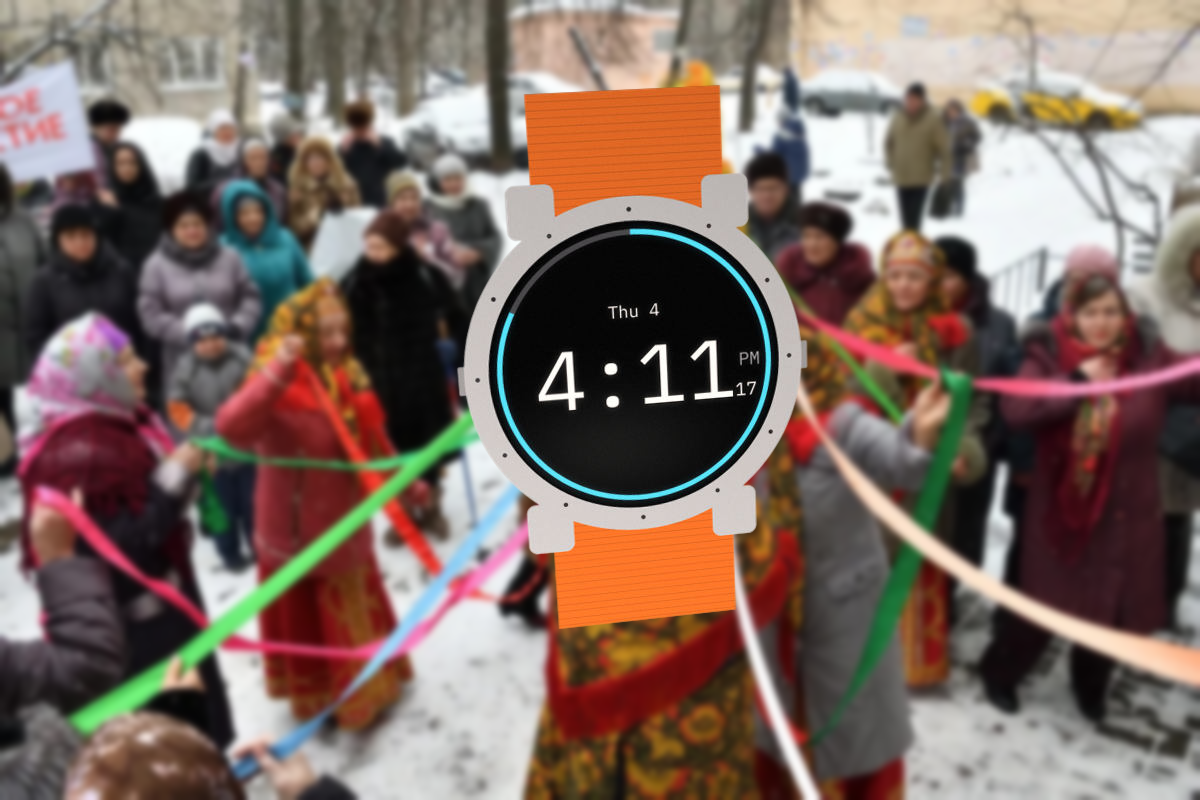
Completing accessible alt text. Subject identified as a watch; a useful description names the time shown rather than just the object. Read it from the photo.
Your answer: 4:11:17
